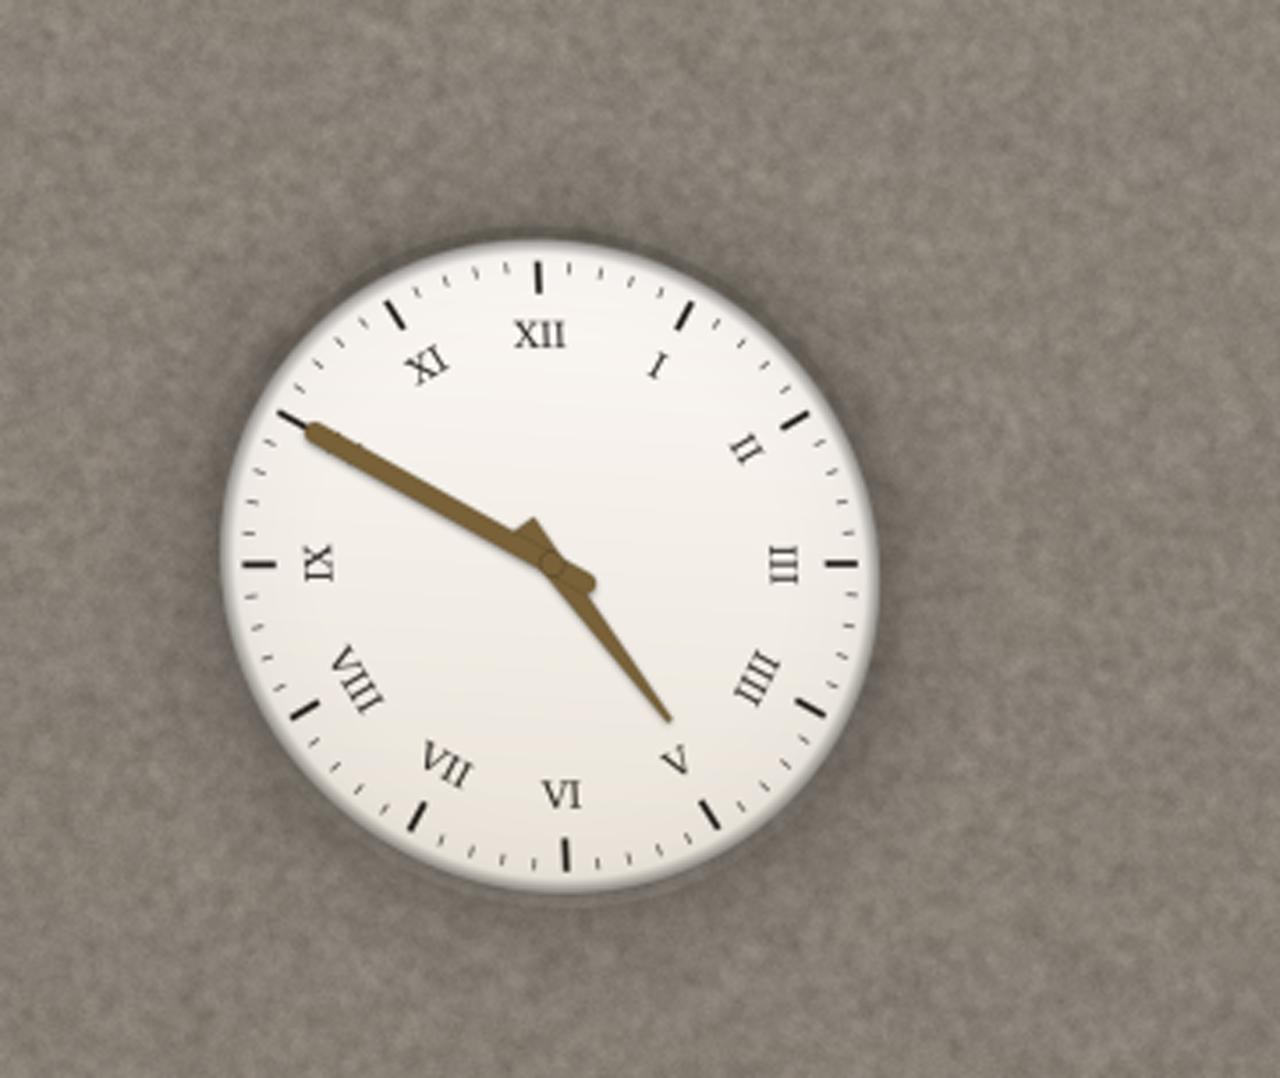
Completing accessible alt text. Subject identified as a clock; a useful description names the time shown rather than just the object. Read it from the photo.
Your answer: 4:50
